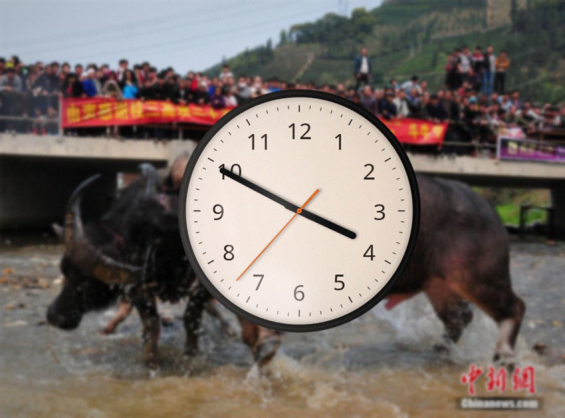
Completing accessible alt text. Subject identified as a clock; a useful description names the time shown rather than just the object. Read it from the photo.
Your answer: 3:49:37
